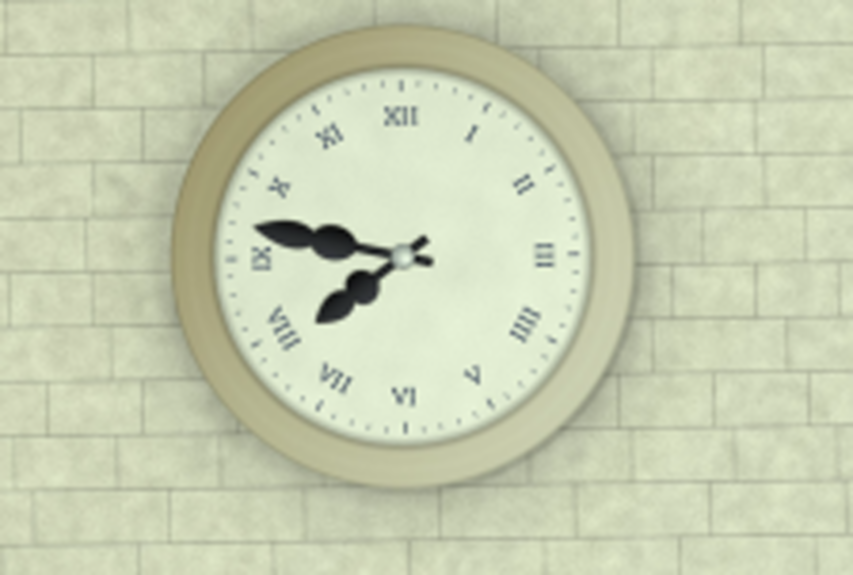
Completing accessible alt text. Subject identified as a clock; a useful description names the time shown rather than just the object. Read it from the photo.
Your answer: 7:47
